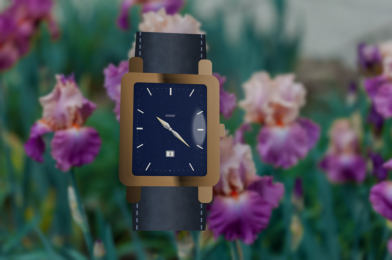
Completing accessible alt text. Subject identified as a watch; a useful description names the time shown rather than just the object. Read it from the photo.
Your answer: 10:22
